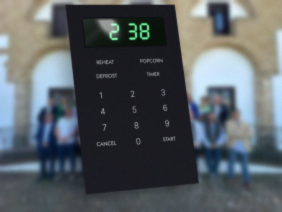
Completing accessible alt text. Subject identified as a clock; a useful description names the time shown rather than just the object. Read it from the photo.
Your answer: 2:38
